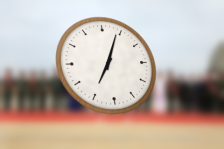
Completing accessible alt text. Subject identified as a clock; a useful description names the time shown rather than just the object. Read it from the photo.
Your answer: 7:04
